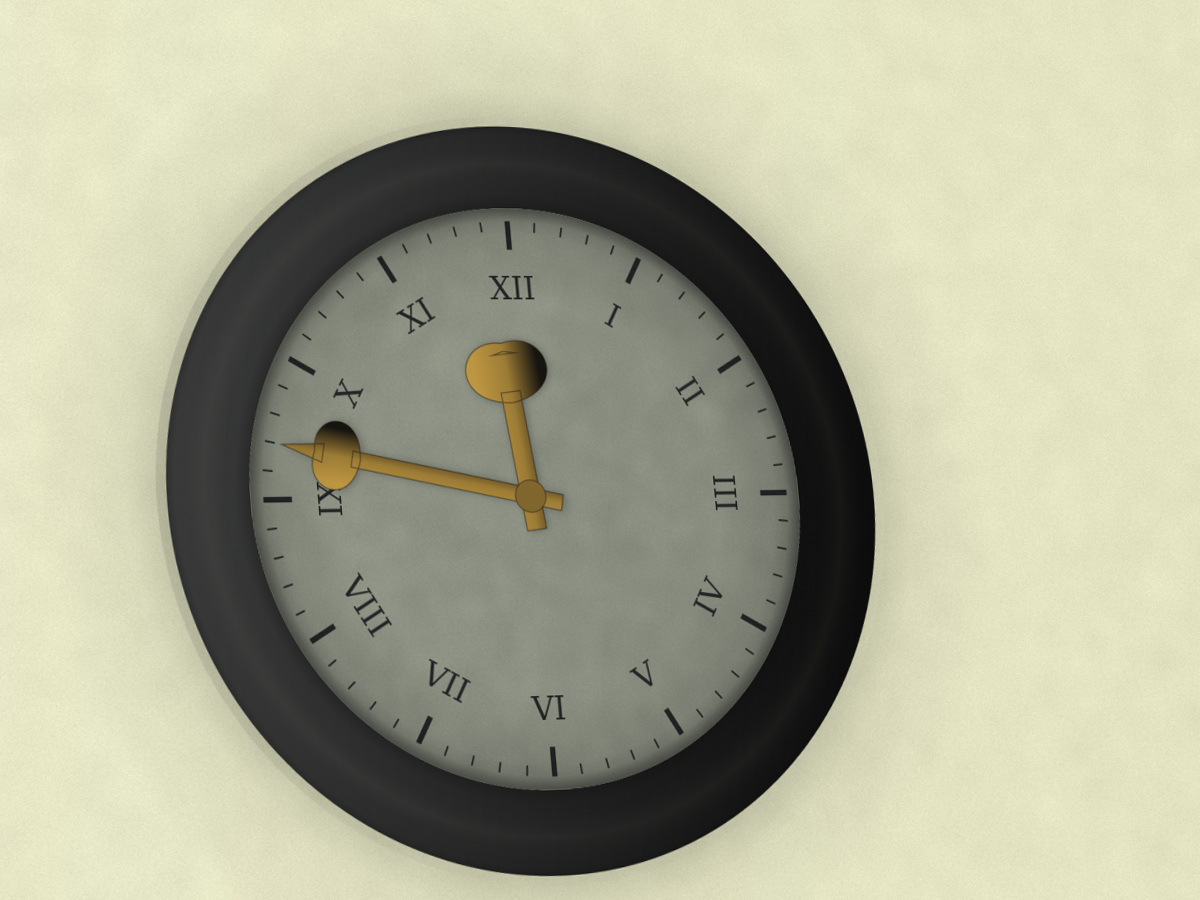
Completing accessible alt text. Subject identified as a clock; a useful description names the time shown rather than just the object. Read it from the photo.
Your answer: 11:47
